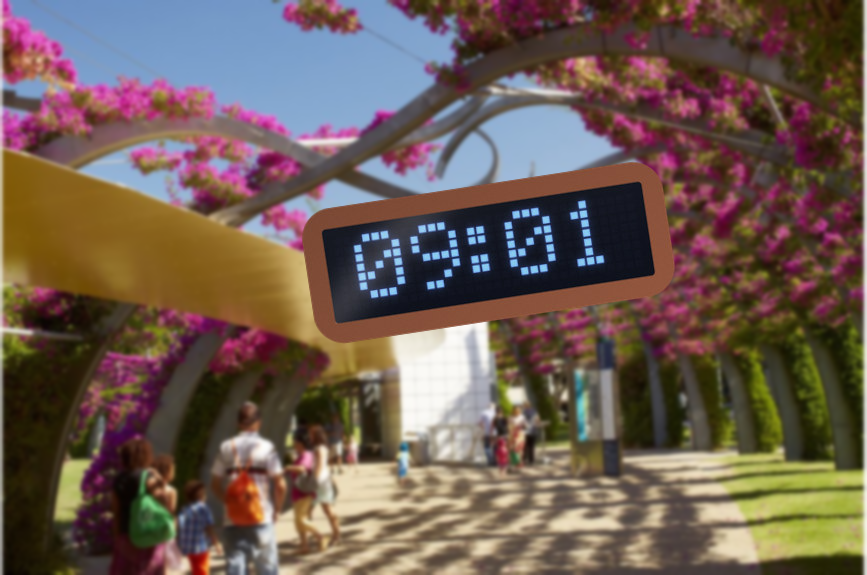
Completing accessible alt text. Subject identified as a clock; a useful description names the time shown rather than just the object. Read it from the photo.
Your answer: 9:01
